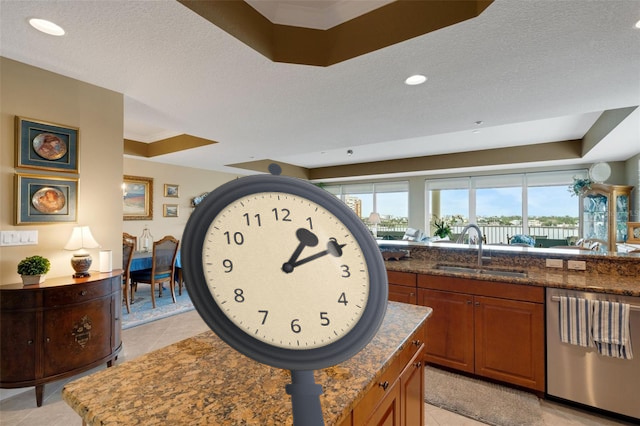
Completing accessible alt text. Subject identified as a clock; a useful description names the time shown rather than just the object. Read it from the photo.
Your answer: 1:11
